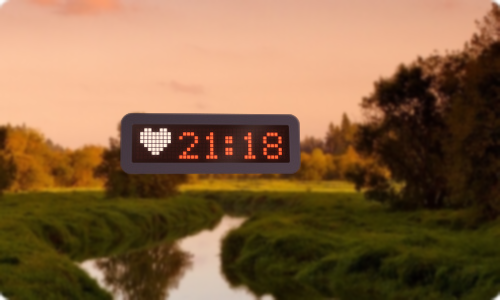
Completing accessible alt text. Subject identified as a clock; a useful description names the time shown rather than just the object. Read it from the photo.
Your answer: 21:18
